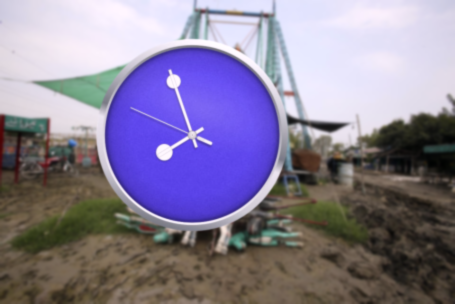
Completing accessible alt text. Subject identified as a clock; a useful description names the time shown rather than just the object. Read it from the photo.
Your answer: 7:56:49
